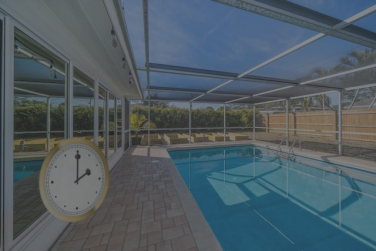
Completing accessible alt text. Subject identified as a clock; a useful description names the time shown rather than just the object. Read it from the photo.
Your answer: 2:00
